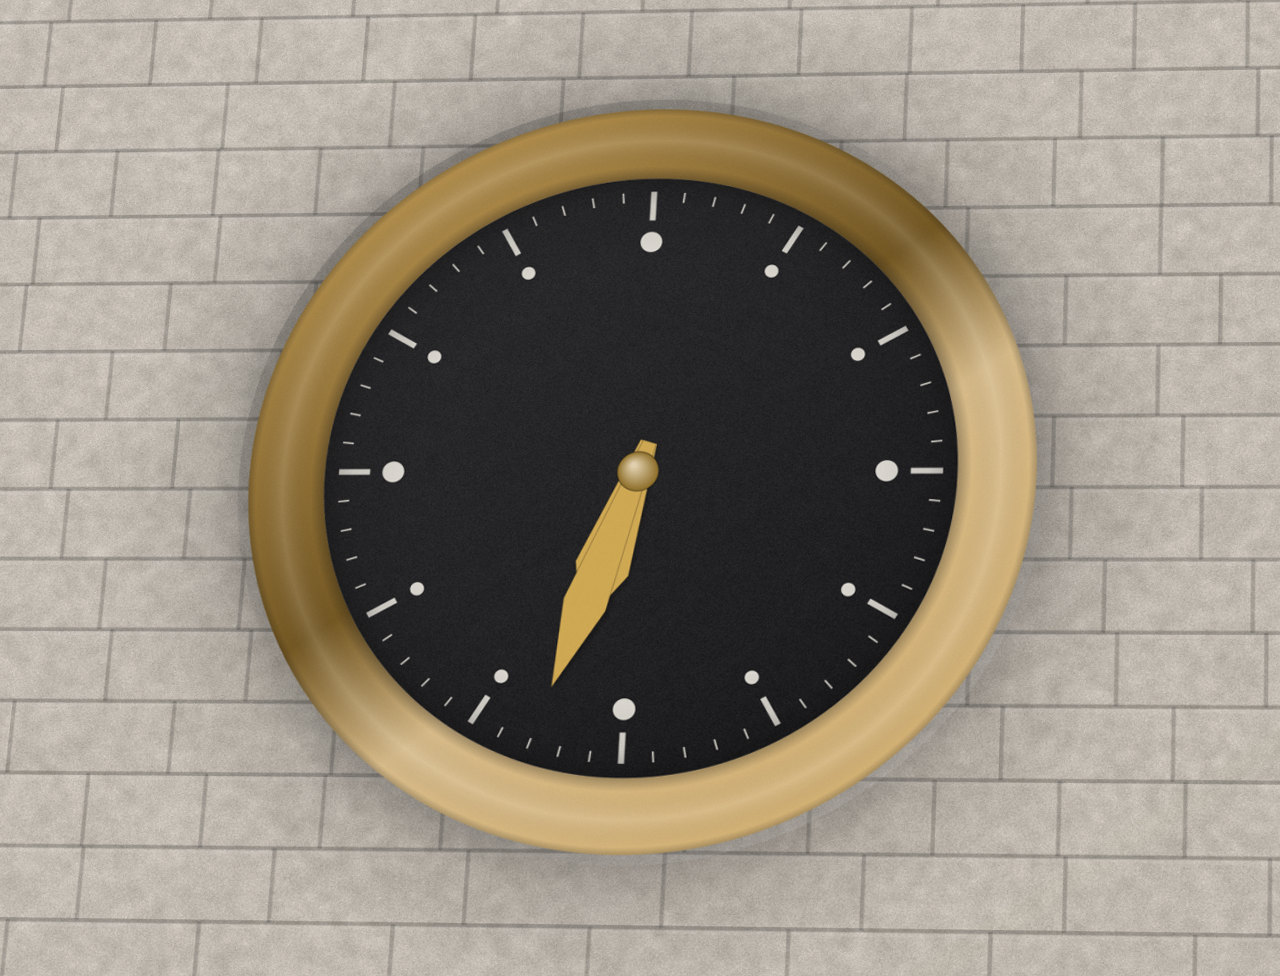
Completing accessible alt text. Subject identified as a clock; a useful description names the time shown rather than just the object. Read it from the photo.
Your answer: 6:33
